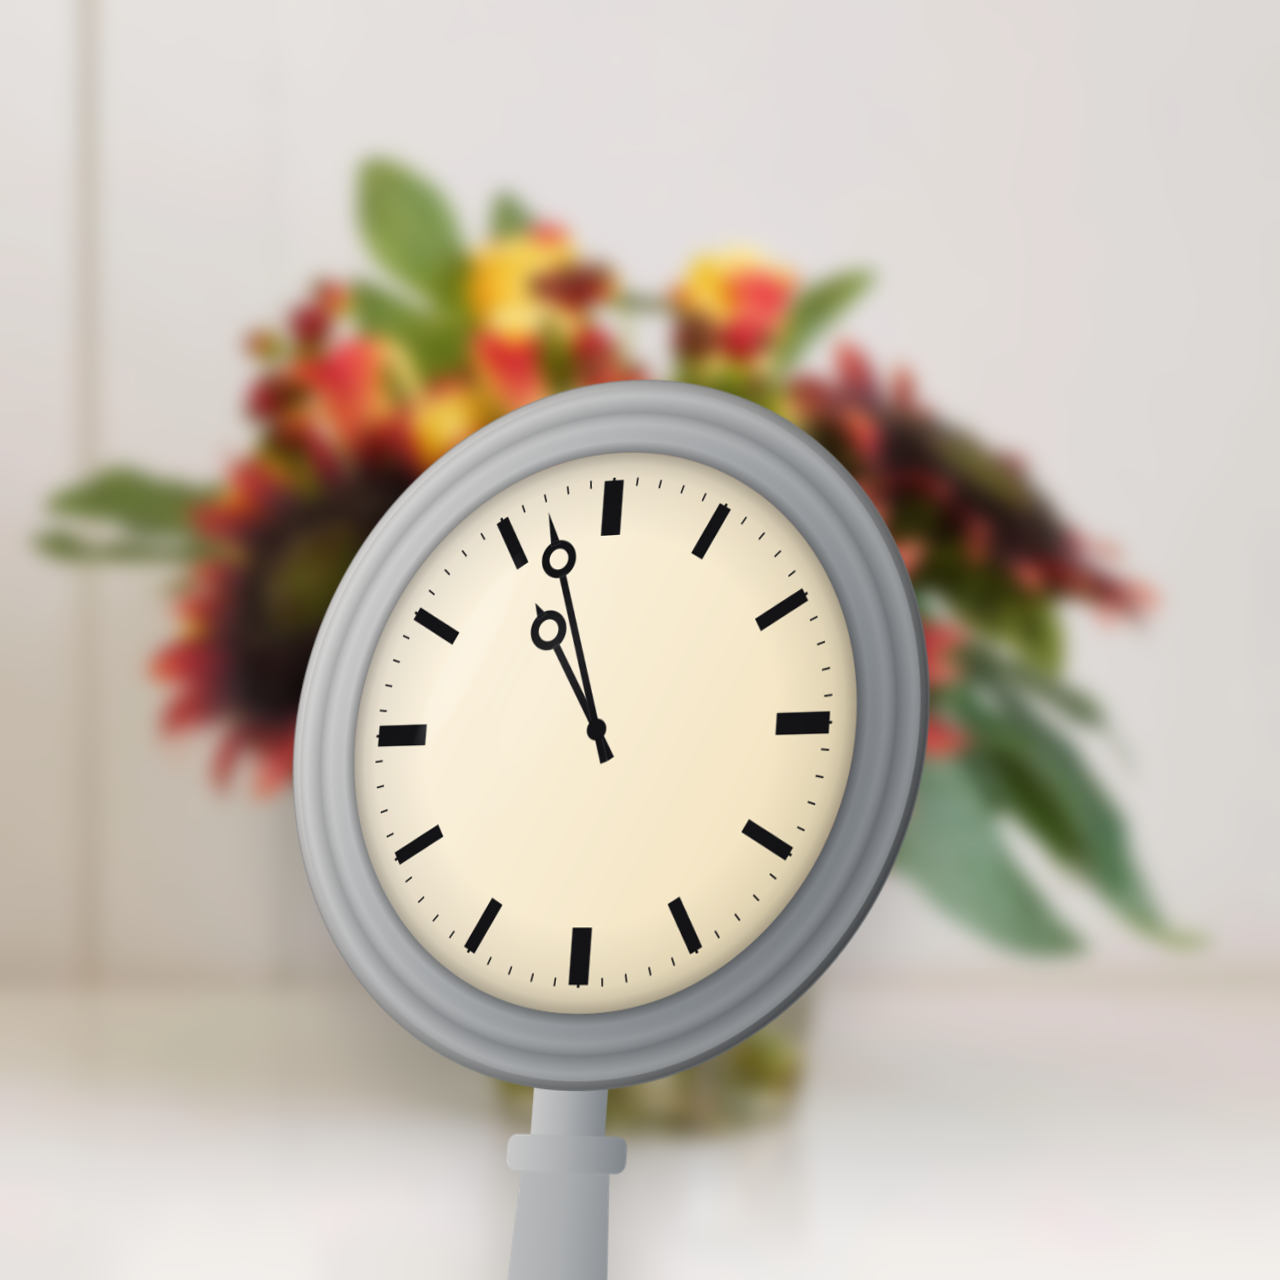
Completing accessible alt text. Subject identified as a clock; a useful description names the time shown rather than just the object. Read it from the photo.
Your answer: 10:57
